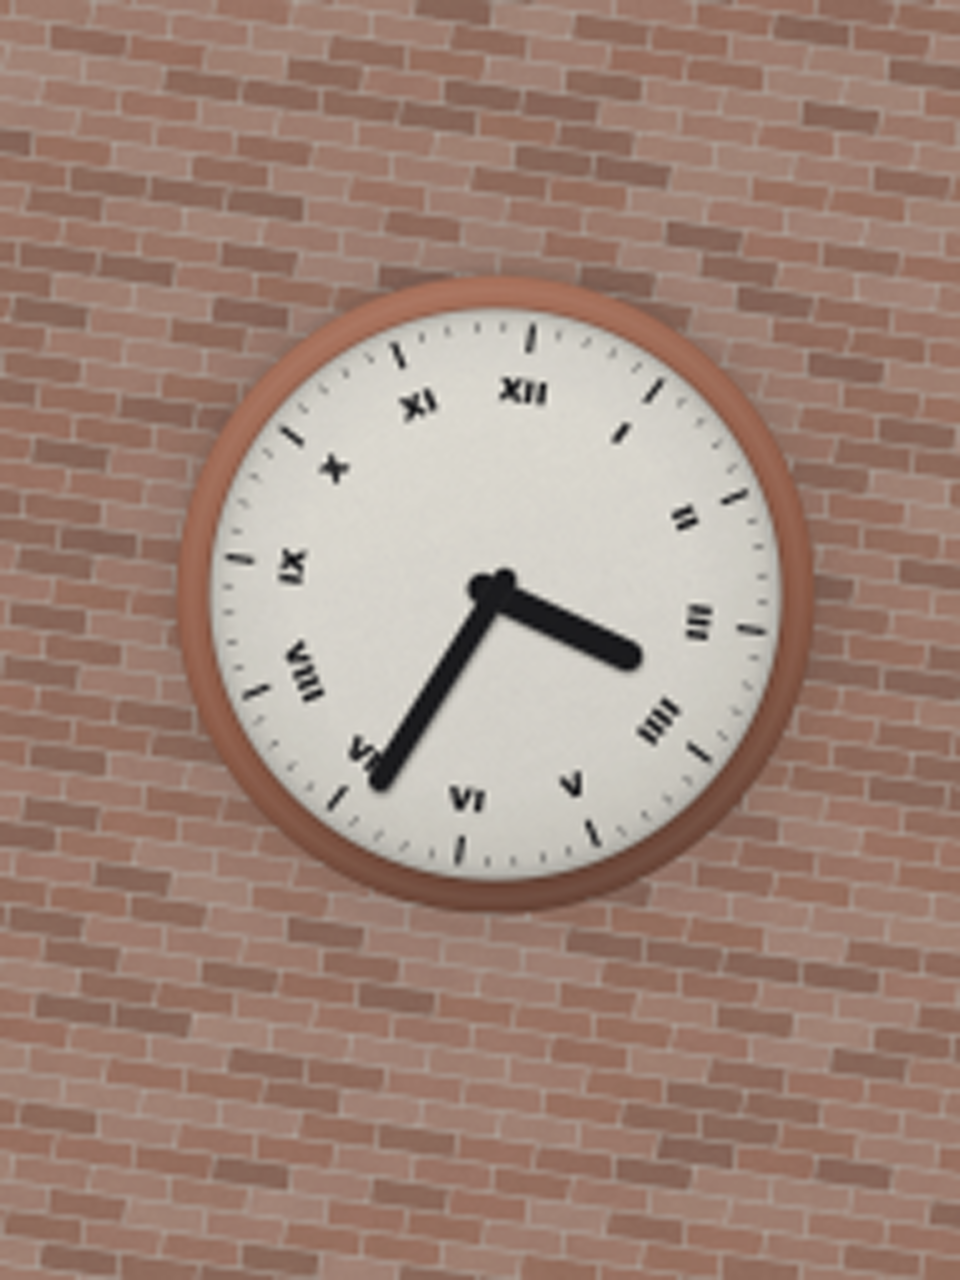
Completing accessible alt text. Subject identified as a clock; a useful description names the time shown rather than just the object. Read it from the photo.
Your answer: 3:34
